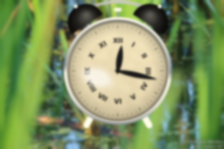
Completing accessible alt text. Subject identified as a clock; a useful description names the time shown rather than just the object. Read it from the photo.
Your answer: 12:17
